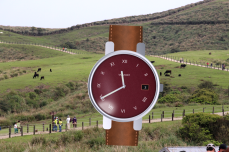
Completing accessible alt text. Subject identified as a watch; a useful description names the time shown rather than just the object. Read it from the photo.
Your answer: 11:40
